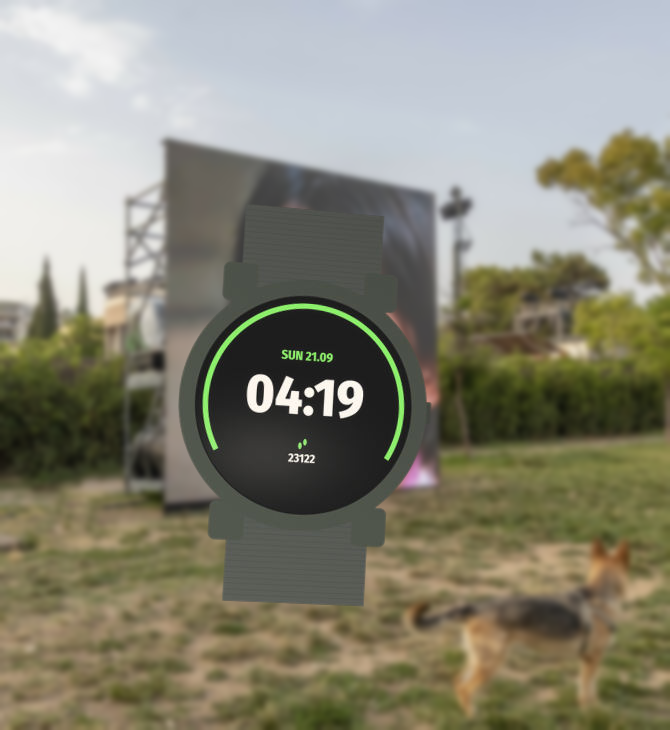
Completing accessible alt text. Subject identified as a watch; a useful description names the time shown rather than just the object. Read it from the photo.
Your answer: 4:19
